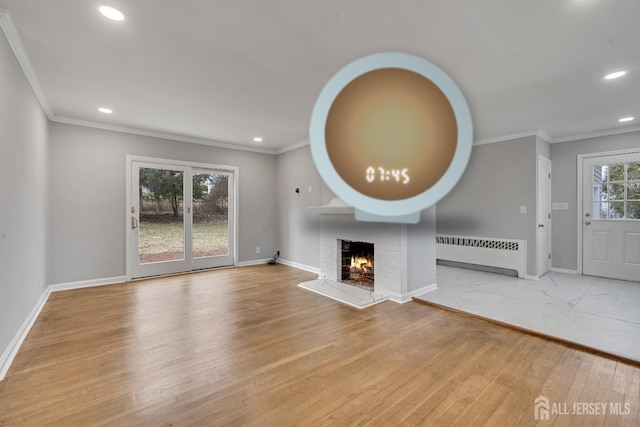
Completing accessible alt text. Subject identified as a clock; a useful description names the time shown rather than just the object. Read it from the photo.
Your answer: 7:45
